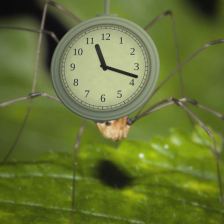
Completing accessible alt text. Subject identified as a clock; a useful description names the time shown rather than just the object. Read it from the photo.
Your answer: 11:18
